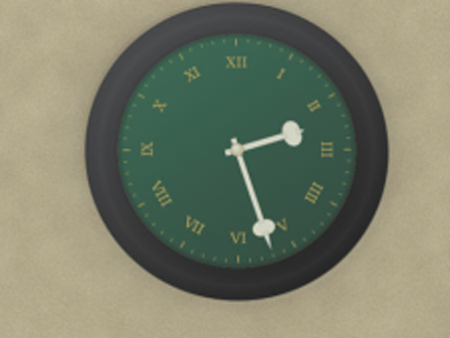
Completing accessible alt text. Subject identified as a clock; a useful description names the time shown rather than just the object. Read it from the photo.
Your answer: 2:27
